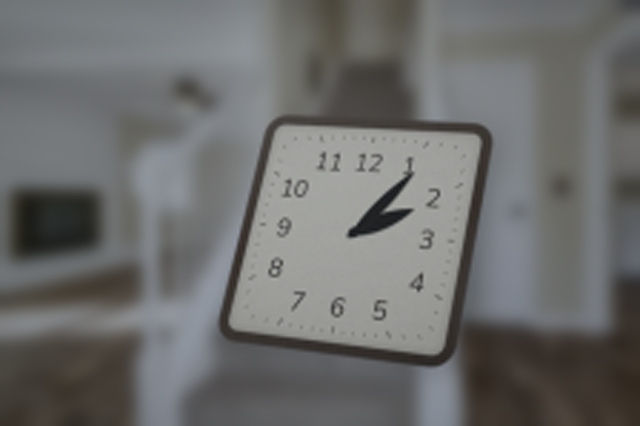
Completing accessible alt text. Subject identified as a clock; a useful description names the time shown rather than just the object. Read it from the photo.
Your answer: 2:06
